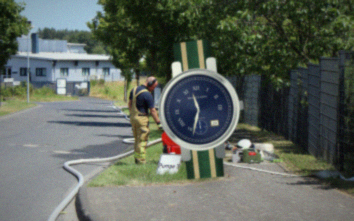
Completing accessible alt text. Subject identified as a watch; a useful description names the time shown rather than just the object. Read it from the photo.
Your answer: 11:33
